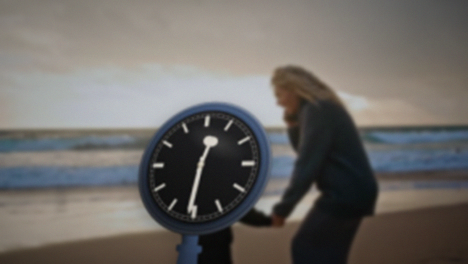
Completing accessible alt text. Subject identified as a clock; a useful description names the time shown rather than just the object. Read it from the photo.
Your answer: 12:31
